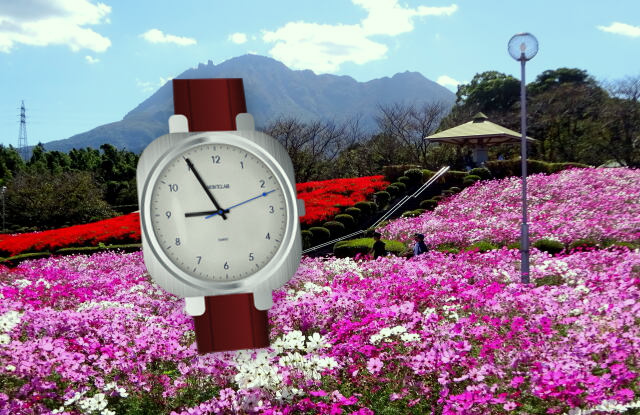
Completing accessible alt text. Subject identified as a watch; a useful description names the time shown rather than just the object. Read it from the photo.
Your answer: 8:55:12
